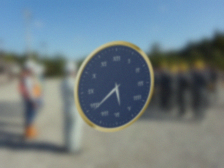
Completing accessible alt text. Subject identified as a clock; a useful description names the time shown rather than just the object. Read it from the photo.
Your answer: 5:39
